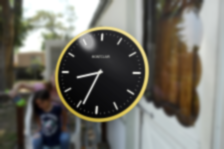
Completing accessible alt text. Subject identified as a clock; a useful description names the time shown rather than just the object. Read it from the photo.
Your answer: 8:34
